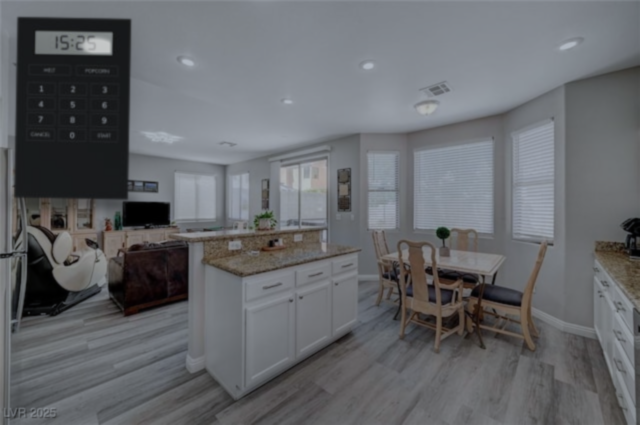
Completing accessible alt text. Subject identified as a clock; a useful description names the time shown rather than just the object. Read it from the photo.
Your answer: 15:25
